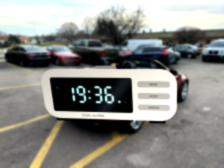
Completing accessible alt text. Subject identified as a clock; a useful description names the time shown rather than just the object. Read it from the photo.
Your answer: 19:36
